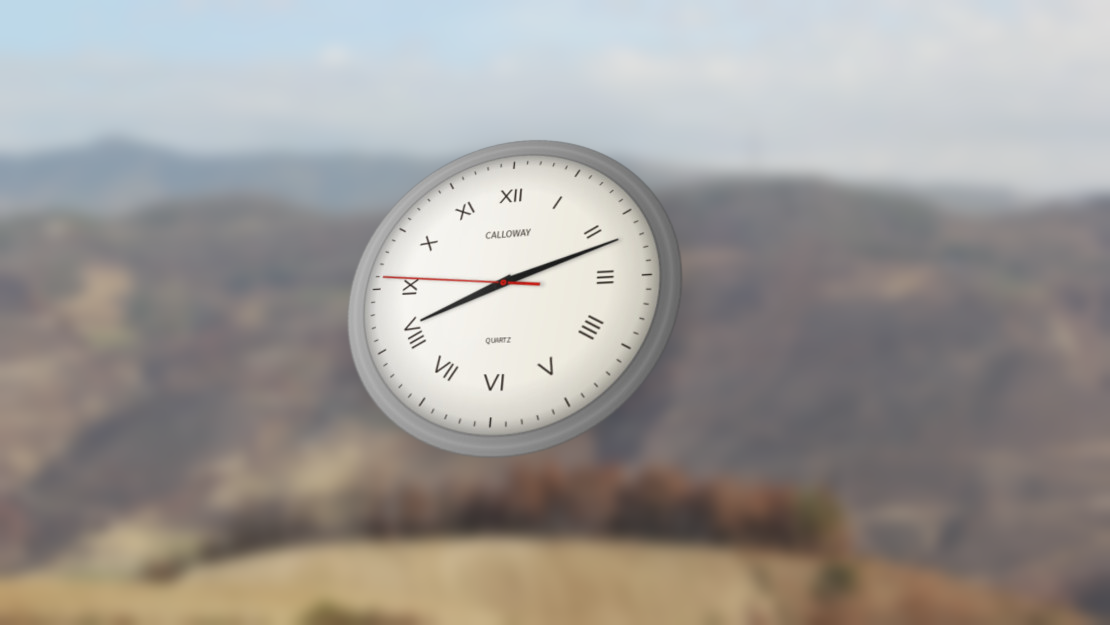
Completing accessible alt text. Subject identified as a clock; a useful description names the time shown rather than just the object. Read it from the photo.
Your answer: 8:11:46
